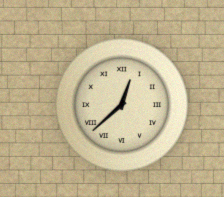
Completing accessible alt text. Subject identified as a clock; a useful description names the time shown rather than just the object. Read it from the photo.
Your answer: 12:38
